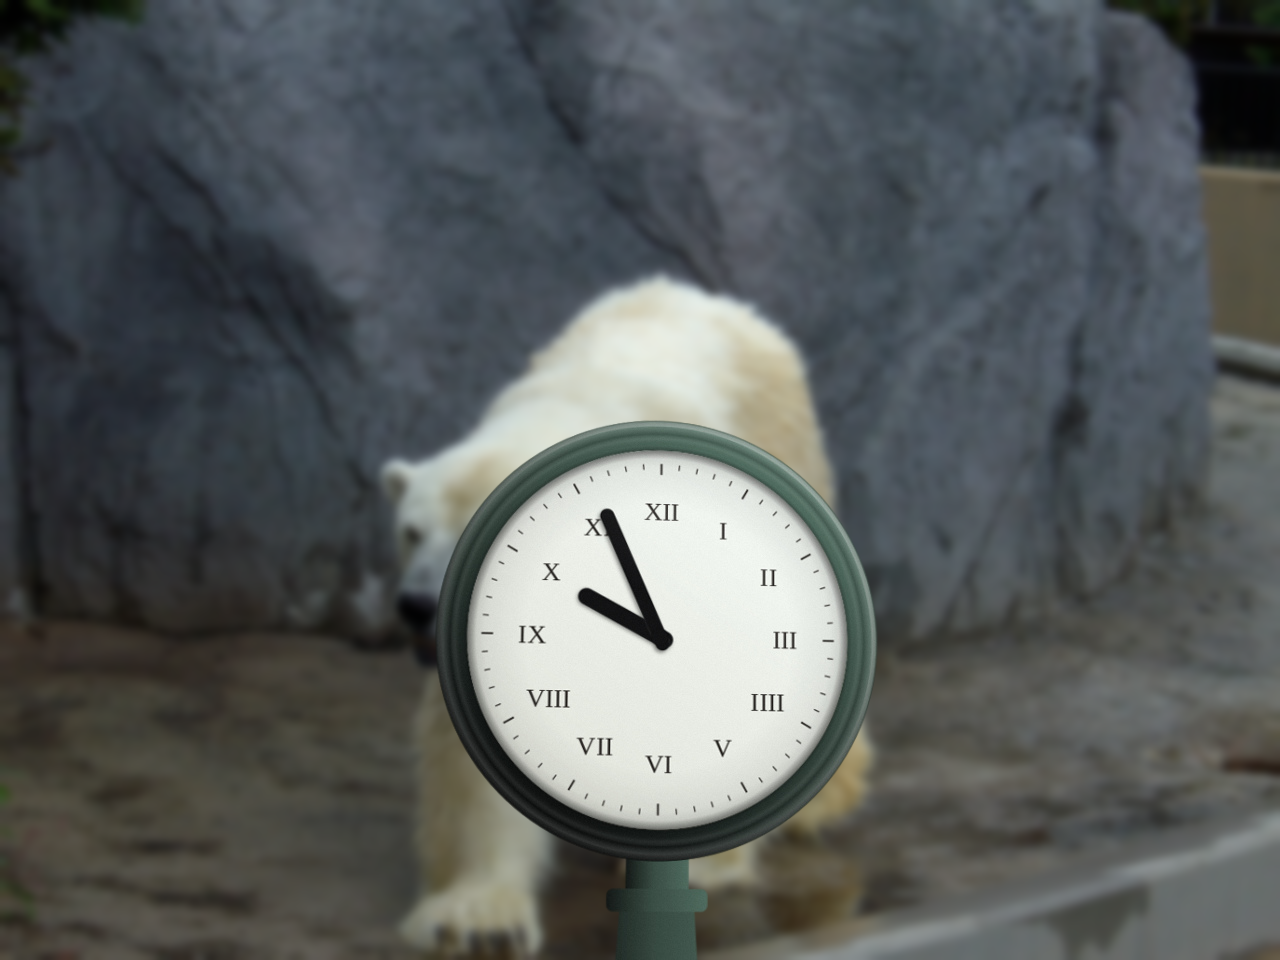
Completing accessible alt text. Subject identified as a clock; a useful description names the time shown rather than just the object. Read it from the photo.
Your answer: 9:56
